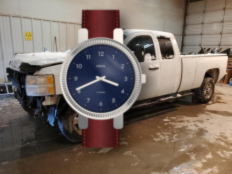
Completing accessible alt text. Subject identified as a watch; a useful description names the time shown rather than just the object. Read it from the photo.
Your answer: 3:41
